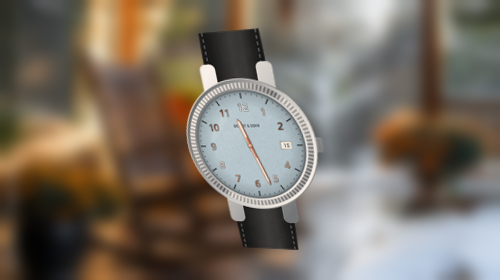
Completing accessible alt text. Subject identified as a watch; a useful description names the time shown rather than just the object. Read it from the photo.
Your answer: 11:27
